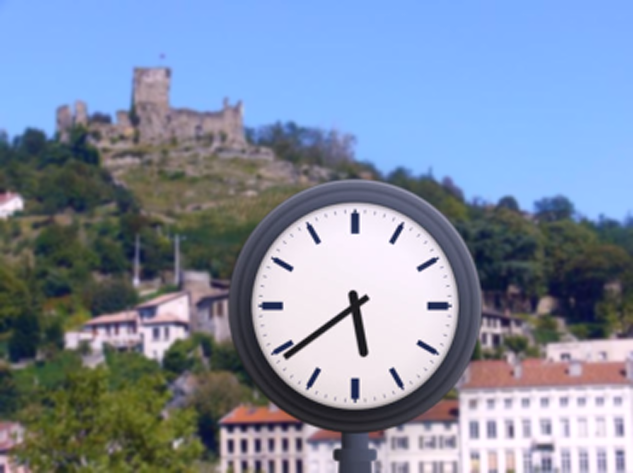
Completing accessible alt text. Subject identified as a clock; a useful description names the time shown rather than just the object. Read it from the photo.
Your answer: 5:39
